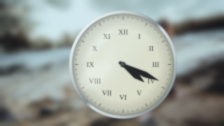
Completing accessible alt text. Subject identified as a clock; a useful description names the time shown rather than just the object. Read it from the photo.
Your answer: 4:19
